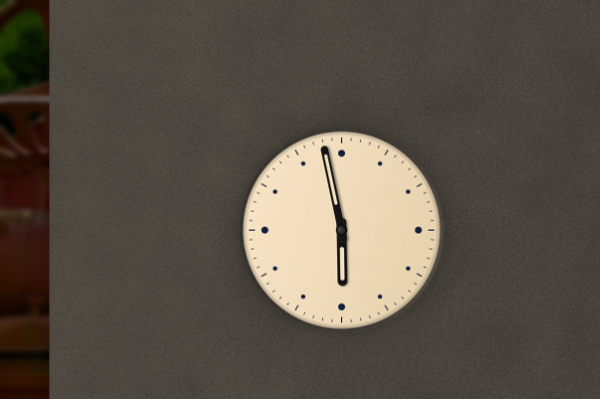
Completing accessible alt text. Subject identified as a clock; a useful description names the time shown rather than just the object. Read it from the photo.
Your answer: 5:58
